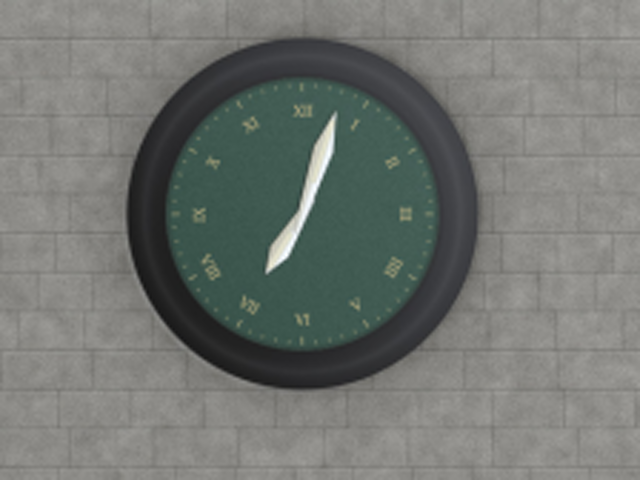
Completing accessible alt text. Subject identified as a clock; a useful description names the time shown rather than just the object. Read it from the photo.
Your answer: 7:03
